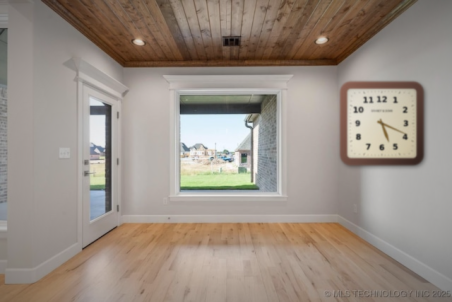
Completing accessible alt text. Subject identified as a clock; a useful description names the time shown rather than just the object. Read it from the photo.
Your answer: 5:19
